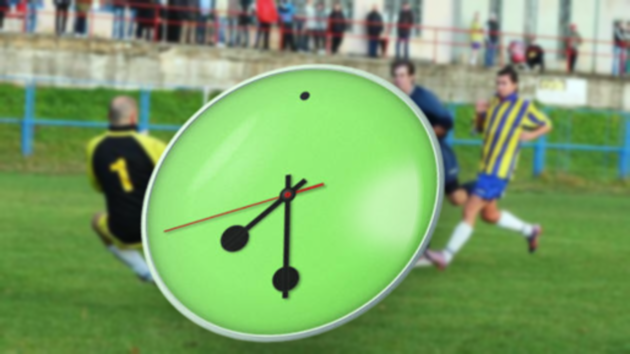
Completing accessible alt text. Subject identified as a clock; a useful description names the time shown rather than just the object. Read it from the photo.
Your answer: 7:28:42
